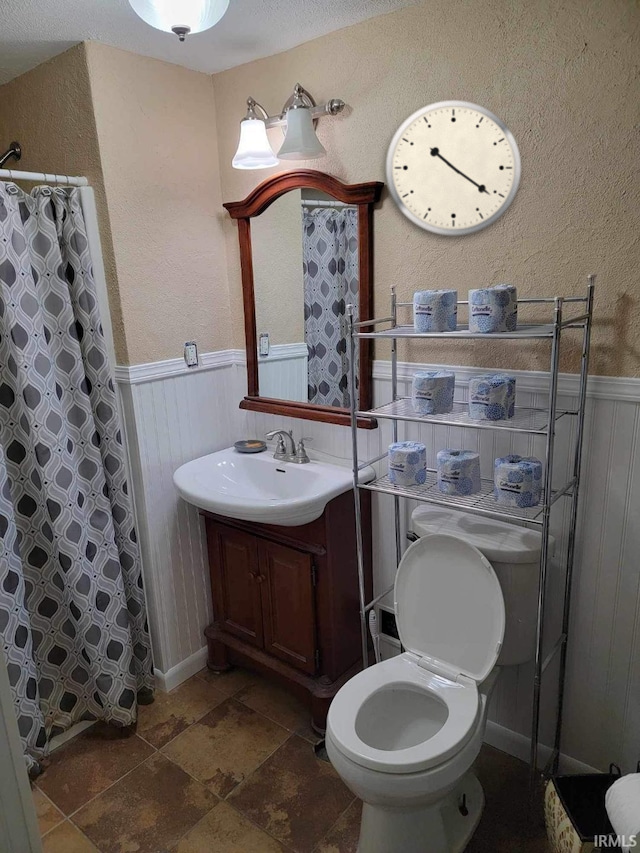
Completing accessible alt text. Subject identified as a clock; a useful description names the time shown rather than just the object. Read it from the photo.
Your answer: 10:21
